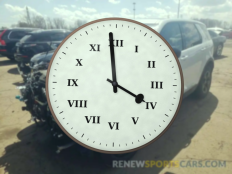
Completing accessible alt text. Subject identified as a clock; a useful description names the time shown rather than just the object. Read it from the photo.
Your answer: 3:59
